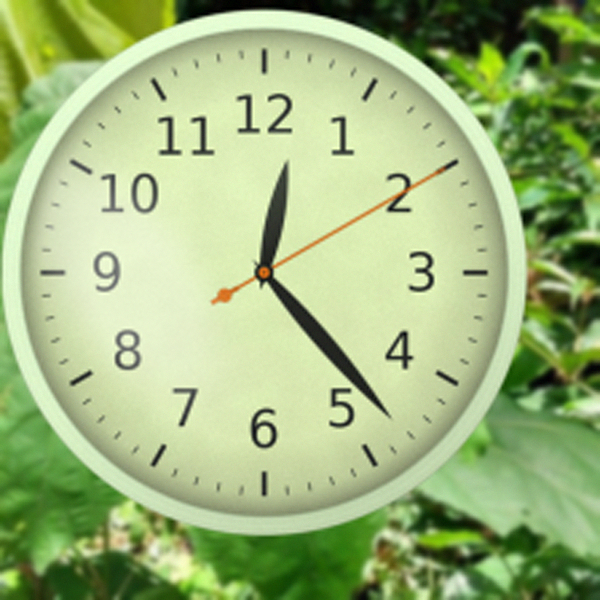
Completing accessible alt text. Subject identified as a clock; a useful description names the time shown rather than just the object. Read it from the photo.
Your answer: 12:23:10
